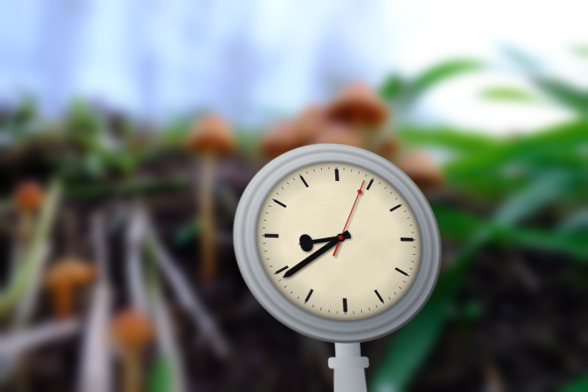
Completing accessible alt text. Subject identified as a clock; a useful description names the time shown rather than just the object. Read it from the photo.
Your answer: 8:39:04
